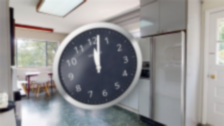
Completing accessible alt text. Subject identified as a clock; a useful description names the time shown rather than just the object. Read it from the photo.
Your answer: 12:02
